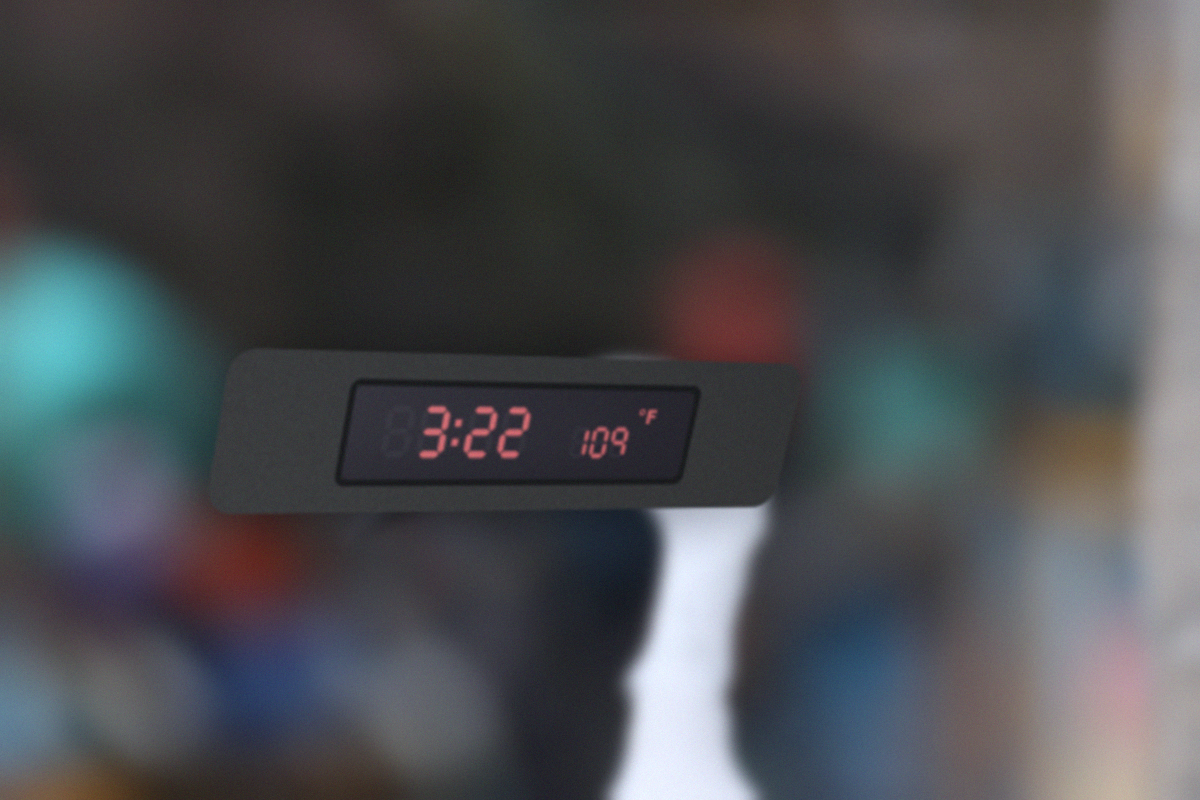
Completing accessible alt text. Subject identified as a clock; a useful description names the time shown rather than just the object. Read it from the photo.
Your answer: 3:22
